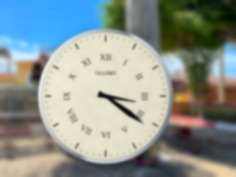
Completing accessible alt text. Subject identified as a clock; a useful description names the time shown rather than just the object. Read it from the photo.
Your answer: 3:21
